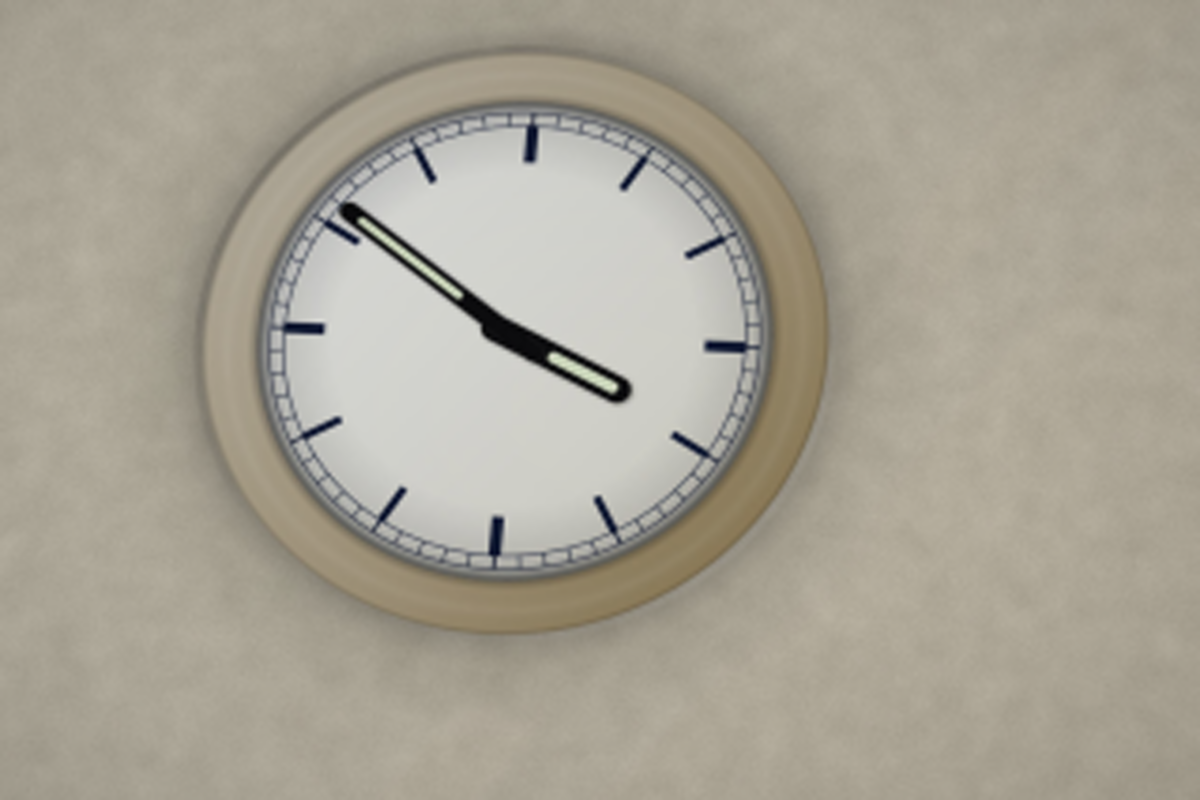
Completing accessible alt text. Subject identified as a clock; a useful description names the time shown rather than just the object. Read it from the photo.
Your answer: 3:51
